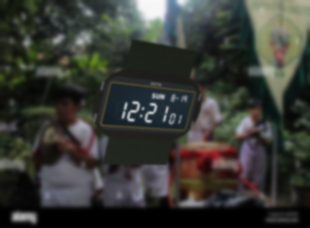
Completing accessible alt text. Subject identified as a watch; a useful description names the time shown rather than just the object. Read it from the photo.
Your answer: 12:21
